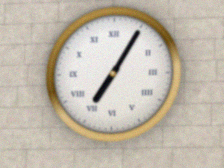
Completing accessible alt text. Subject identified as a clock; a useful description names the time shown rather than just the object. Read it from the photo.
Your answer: 7:05
